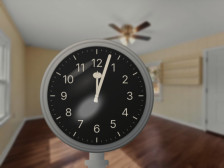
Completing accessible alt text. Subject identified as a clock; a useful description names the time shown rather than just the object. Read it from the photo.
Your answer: 12:03
